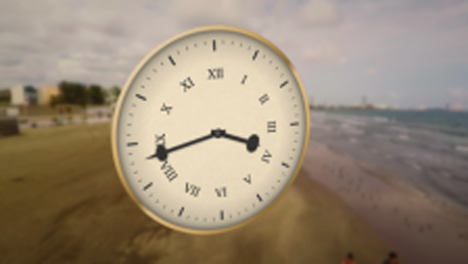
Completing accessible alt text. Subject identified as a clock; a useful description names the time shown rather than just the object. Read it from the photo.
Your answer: 3:43
